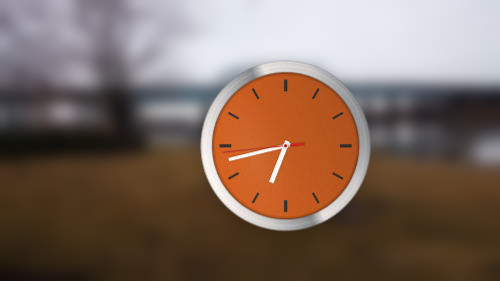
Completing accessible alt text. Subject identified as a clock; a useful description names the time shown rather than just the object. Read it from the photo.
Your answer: 6:42:44
